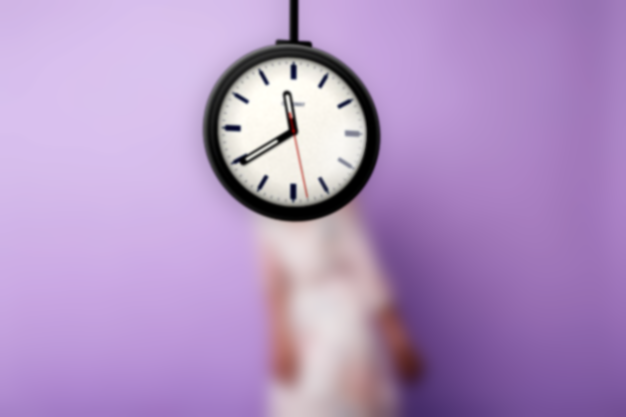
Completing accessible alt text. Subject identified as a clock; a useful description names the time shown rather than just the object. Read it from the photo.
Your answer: 11:39:28
